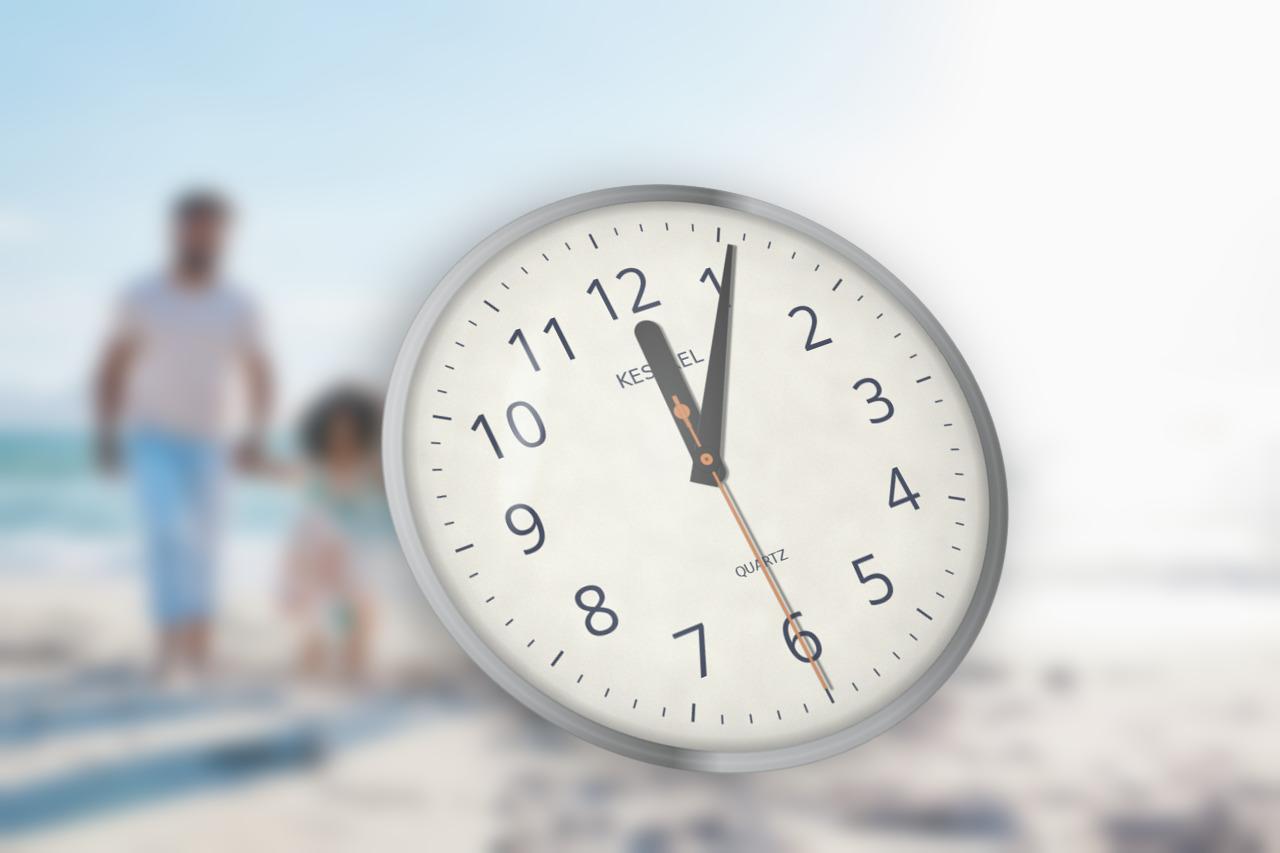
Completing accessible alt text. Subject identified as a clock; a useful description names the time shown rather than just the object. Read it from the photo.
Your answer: 12:05:30
